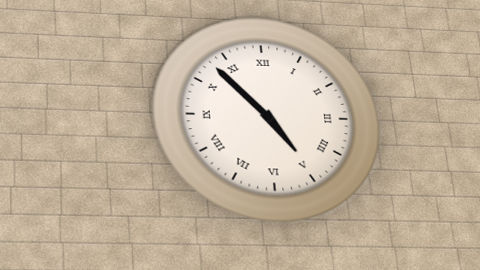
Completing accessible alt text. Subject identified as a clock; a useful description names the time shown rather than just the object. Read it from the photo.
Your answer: 4:53
